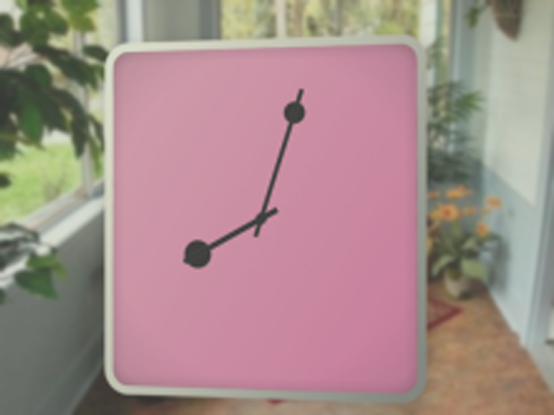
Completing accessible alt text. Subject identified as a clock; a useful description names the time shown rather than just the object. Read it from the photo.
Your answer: 8:03
